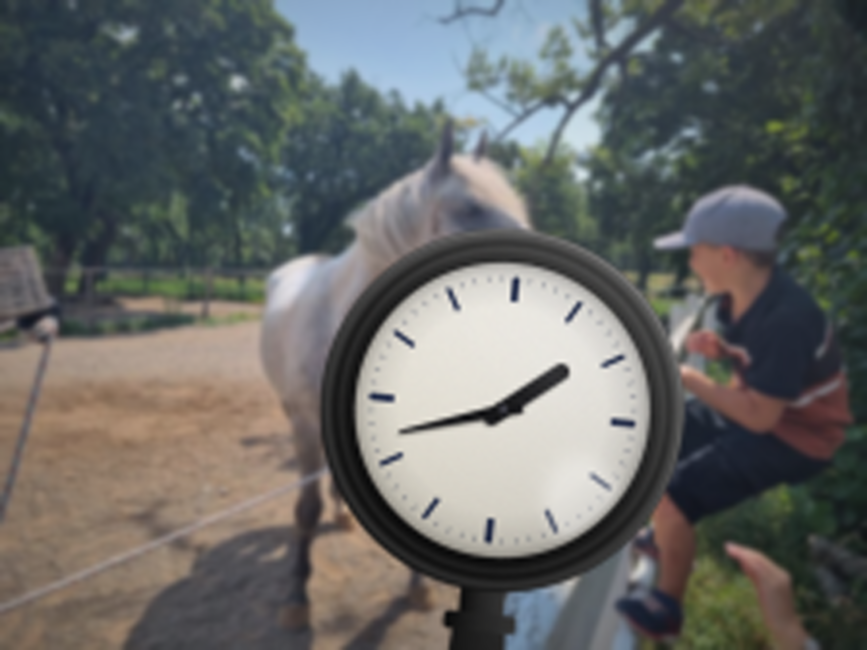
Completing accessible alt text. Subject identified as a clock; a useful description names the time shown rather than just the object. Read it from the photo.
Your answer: 1:42
